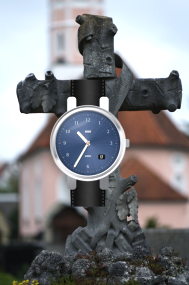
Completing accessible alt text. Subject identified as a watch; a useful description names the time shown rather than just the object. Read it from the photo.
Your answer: 10:35
